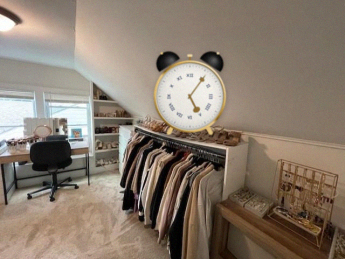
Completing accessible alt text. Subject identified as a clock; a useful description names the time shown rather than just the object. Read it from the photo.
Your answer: 5:06
